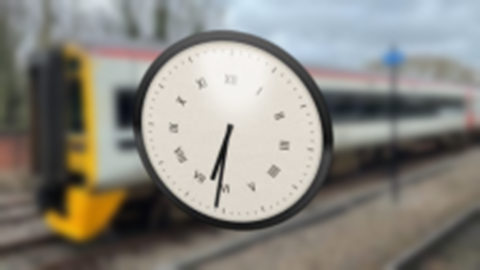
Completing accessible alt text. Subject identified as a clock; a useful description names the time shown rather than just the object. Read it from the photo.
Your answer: 6:31
